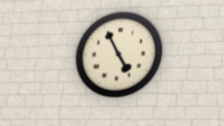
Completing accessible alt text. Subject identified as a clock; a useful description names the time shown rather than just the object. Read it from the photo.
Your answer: 4:55
